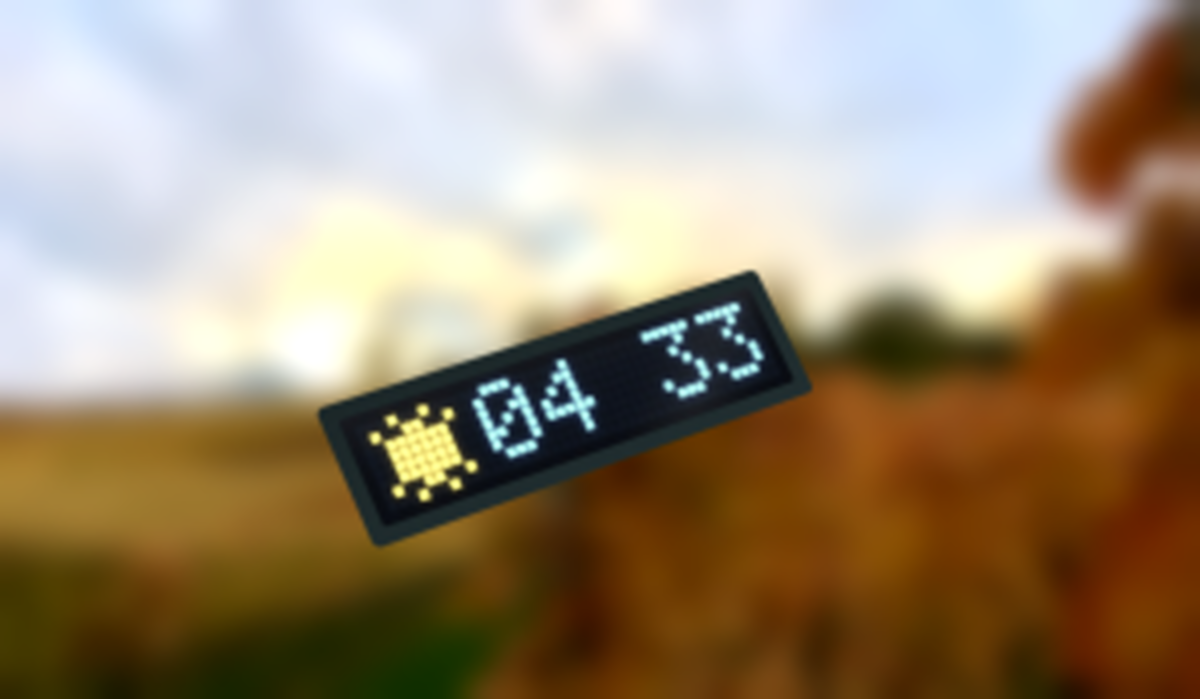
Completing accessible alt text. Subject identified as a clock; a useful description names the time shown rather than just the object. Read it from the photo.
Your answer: 4:33
